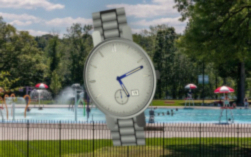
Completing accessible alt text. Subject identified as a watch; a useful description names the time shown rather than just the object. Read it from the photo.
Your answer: 5:12
